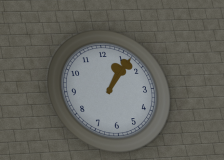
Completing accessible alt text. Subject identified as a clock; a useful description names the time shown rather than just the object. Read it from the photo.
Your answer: 1:07
